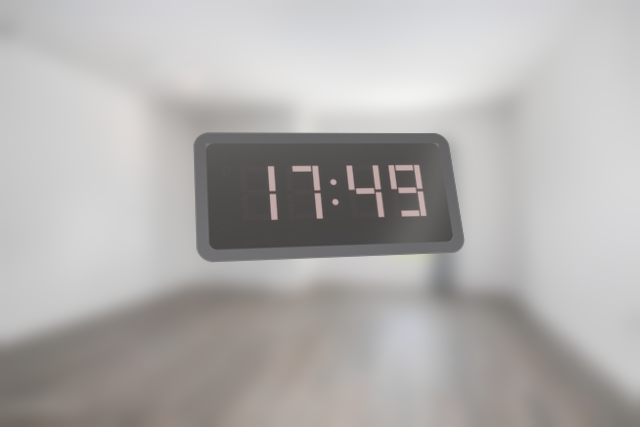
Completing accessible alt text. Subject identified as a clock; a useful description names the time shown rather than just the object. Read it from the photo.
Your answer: 17:49
